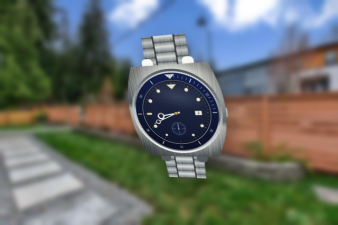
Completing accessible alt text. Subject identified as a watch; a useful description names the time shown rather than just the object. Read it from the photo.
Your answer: 8:41
